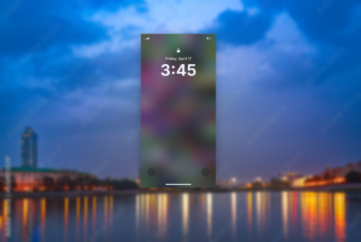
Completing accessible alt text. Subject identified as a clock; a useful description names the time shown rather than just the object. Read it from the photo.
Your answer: 3:45
